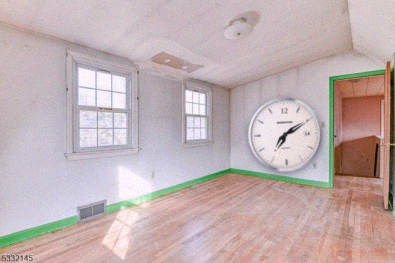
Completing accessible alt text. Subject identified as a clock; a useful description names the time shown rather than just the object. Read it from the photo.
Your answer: 7:10
